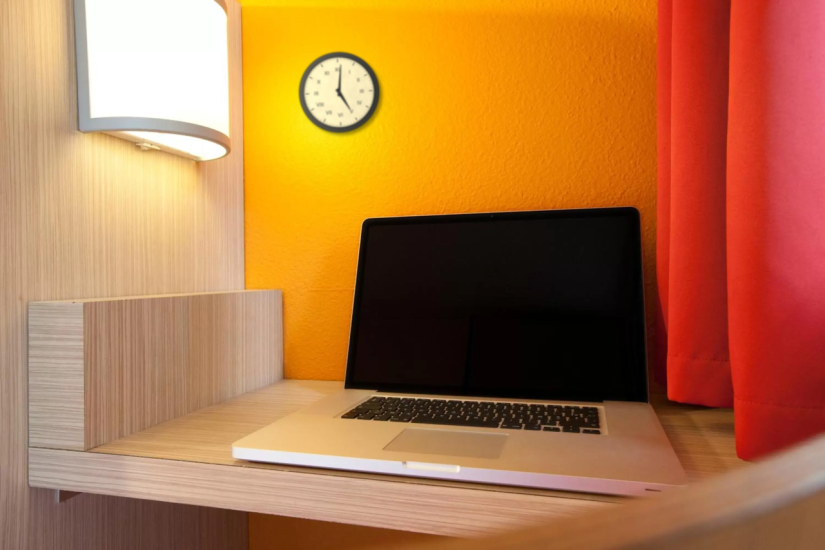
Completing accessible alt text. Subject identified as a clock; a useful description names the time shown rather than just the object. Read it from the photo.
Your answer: 5:01
